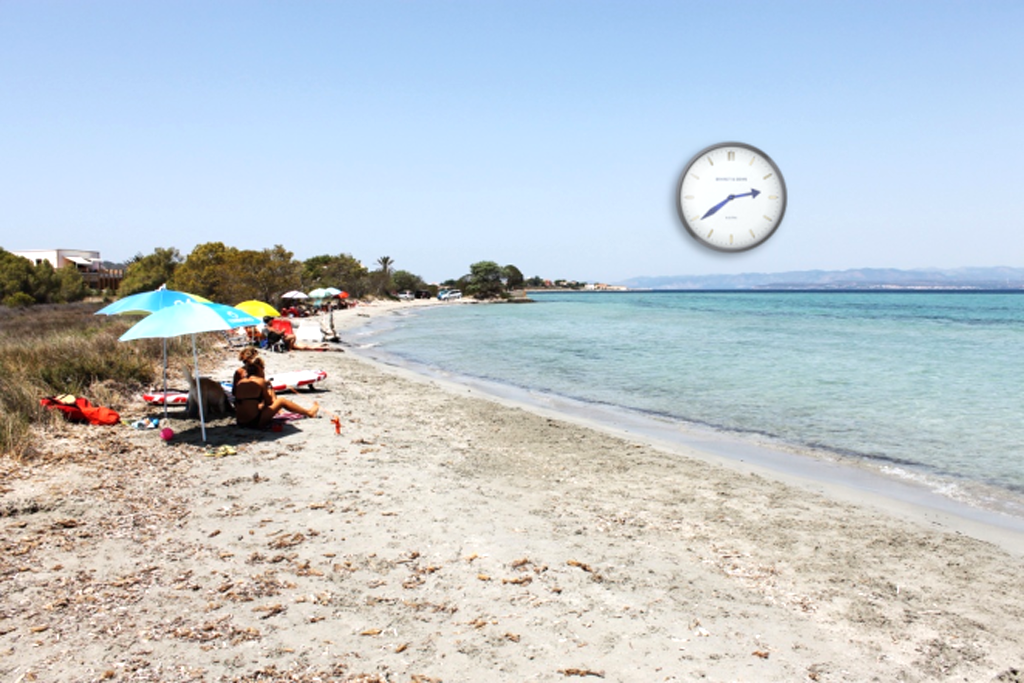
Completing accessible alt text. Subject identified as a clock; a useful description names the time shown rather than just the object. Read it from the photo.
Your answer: 2:39
